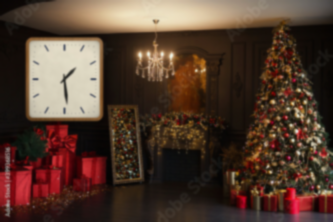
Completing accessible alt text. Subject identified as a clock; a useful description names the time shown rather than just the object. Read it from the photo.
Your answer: 1:29
